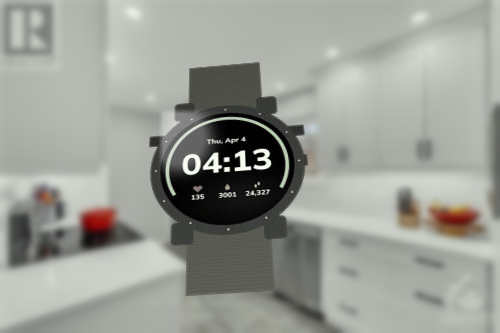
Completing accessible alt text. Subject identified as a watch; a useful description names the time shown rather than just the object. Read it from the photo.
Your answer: 4:13
